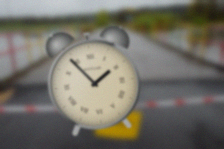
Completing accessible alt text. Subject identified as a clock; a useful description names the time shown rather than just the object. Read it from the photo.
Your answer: 1:54
